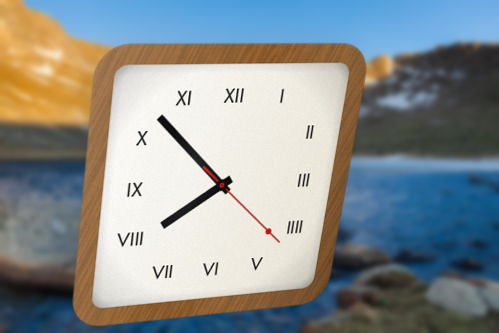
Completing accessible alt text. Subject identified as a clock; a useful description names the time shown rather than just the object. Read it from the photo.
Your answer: 7:52:22
